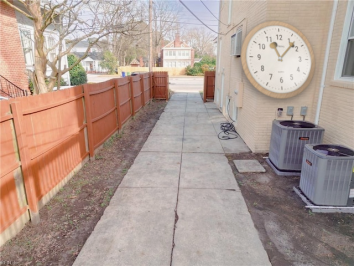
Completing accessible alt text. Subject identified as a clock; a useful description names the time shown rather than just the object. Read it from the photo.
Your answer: 11:07
